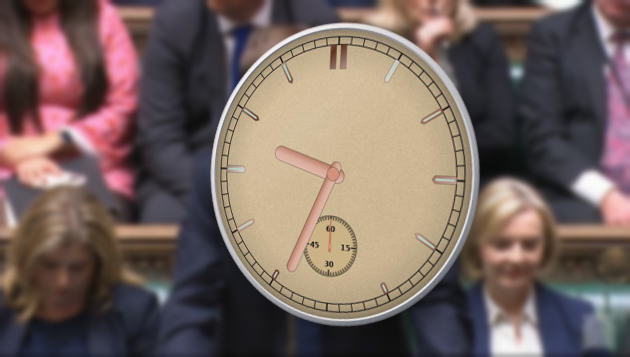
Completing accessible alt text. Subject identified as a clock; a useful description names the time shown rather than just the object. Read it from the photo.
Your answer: 9:34
